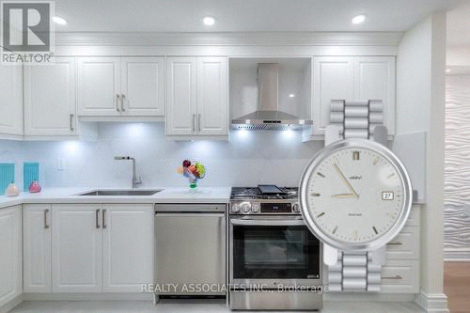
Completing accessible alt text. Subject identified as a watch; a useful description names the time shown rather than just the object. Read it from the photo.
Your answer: 8:54
